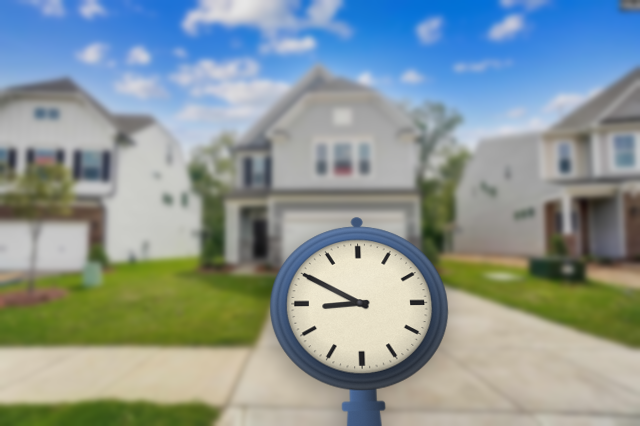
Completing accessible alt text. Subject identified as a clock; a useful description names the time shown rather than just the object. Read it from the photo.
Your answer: 8:50
